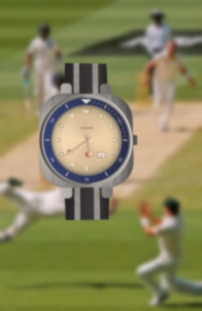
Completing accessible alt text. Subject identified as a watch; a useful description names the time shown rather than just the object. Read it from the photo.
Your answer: 5:39
